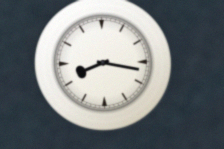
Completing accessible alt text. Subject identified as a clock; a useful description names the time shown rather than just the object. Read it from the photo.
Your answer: 8:17
